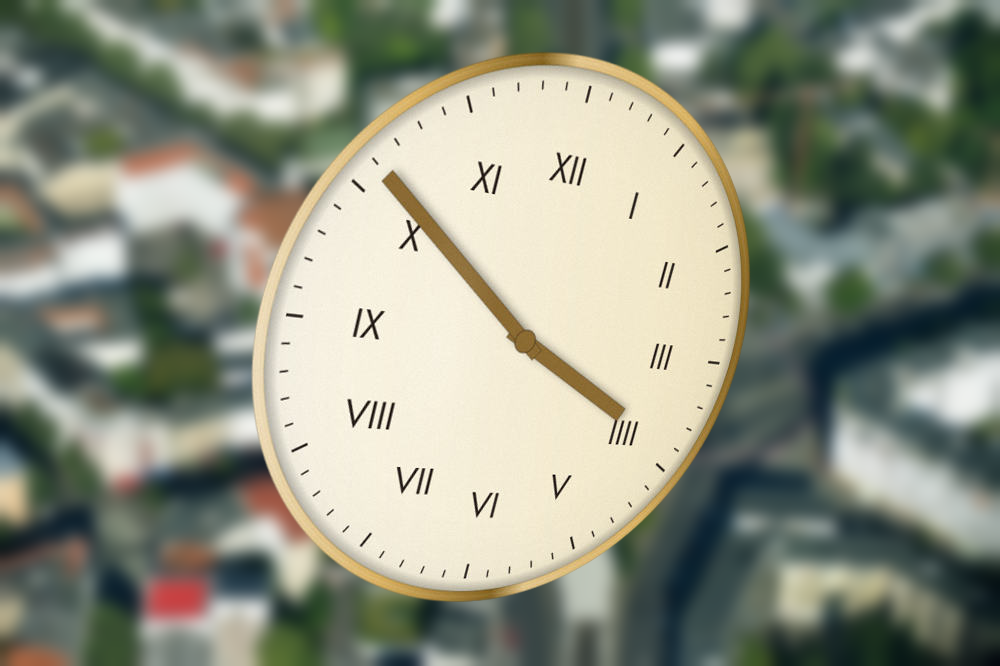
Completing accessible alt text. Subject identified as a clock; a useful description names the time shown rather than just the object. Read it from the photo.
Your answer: 3:51
